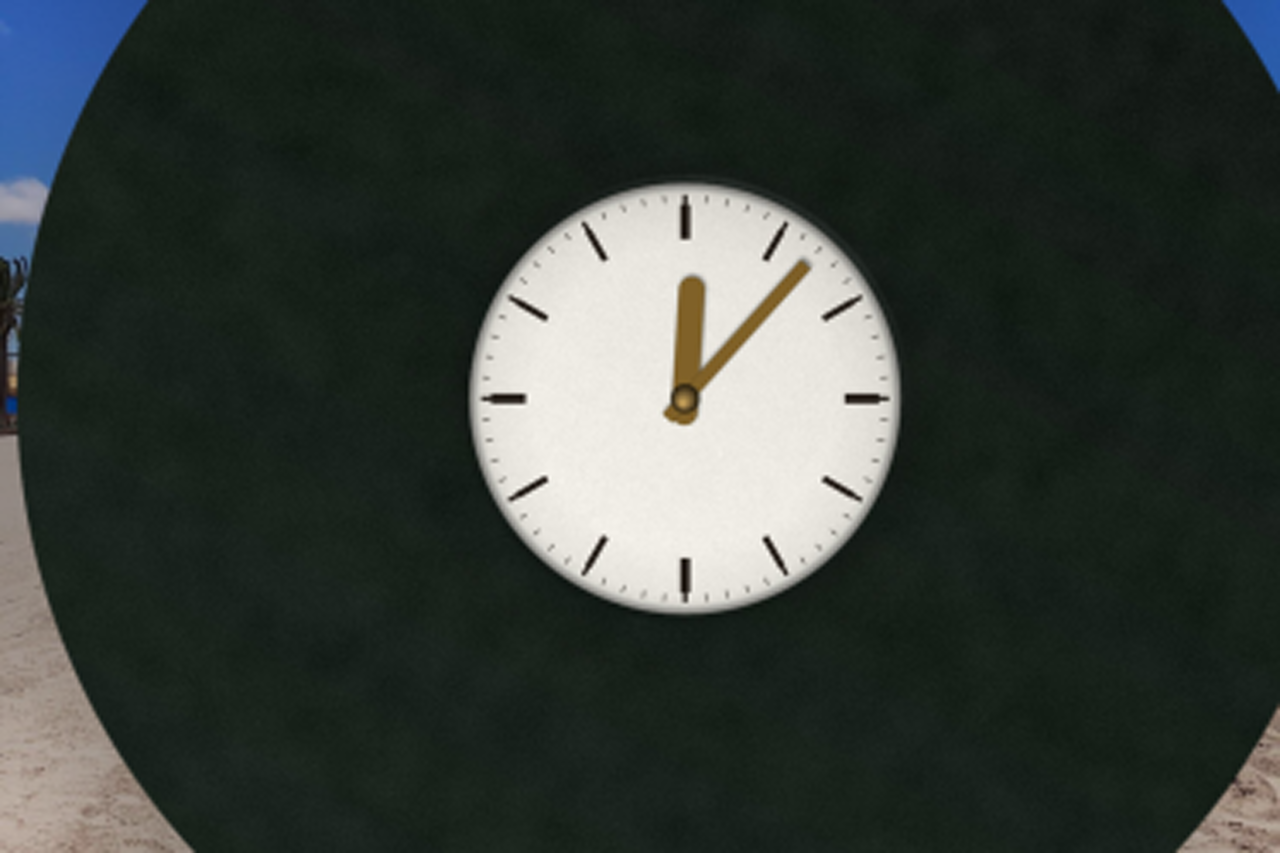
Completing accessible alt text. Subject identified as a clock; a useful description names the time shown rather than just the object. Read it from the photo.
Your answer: 12:07
